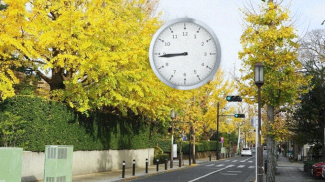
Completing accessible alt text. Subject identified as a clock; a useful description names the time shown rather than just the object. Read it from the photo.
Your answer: 8:44
